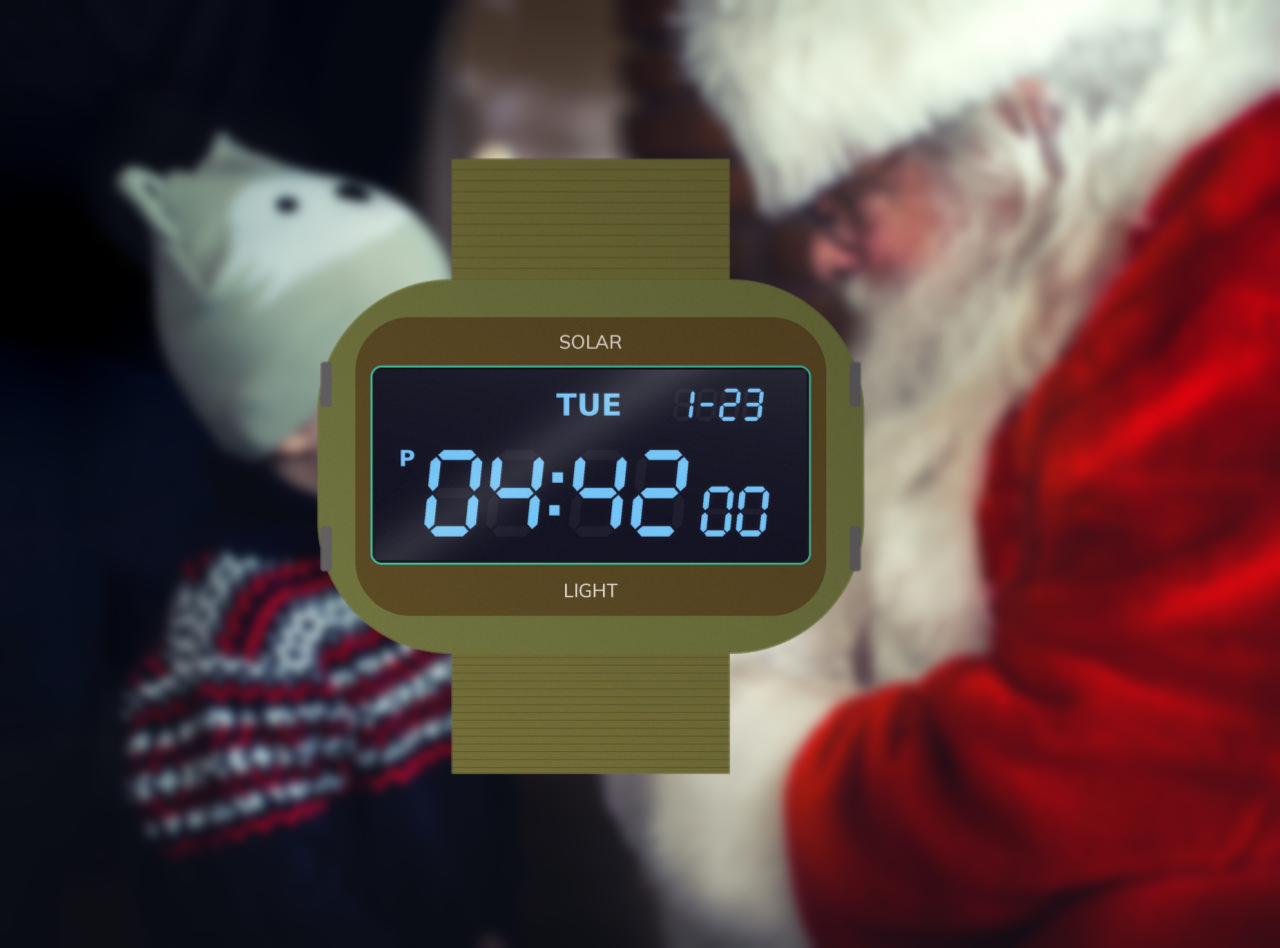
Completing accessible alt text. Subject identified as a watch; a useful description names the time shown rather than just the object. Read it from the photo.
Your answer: 4:42:00
